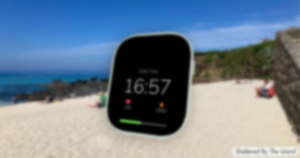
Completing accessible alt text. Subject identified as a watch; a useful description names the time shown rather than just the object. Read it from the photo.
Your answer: 16:57
